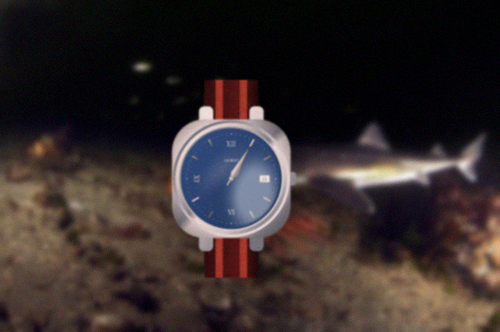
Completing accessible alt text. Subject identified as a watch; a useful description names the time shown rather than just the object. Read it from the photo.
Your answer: 1:05
